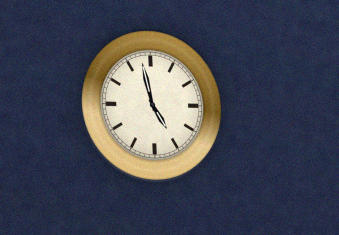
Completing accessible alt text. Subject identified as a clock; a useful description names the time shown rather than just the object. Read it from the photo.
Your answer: 4:58
